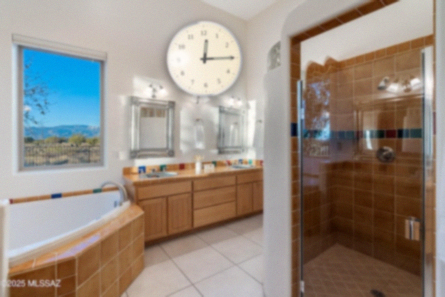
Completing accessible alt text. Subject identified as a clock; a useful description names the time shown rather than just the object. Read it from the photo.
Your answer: 12:15
